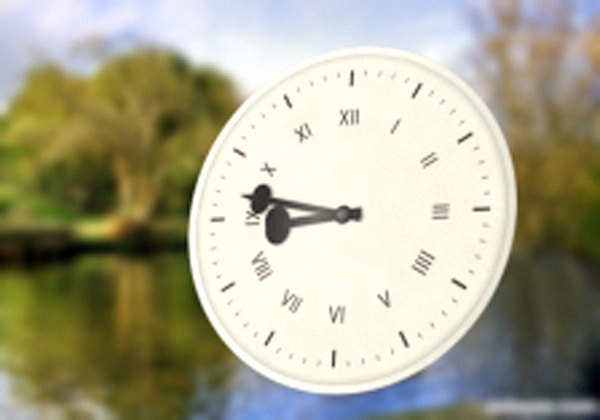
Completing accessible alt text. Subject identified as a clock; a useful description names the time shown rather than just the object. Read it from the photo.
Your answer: 8:47
